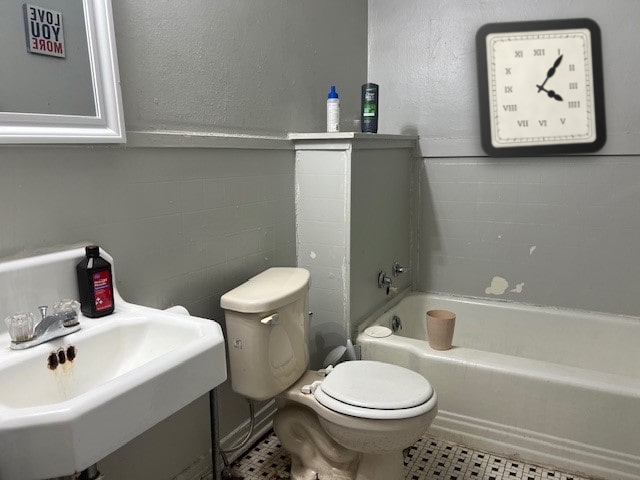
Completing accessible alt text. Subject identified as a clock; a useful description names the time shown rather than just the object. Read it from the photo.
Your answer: 4:06
